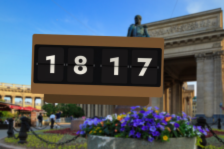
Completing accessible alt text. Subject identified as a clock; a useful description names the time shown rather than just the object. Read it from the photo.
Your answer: 18:17
